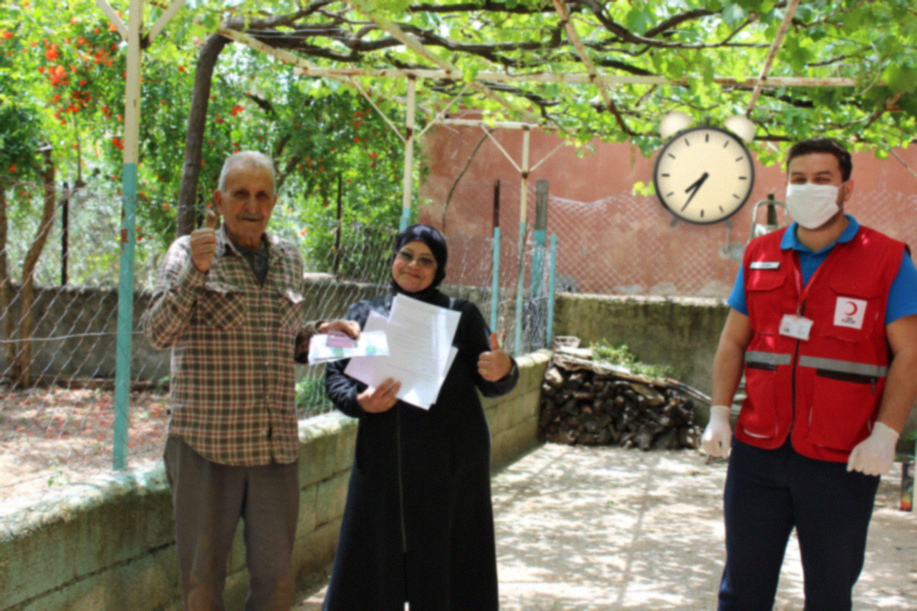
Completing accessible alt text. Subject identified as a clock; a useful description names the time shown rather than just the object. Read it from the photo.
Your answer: 7:35
